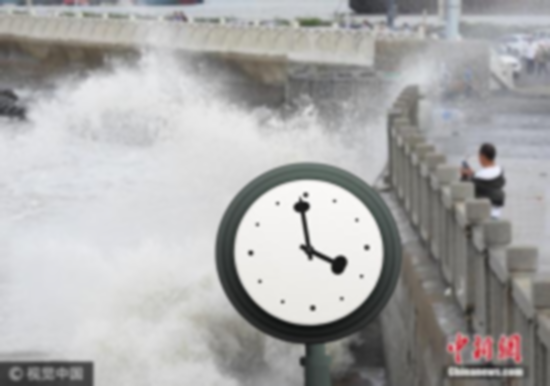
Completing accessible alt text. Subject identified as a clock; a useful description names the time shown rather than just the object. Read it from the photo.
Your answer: 3:59
